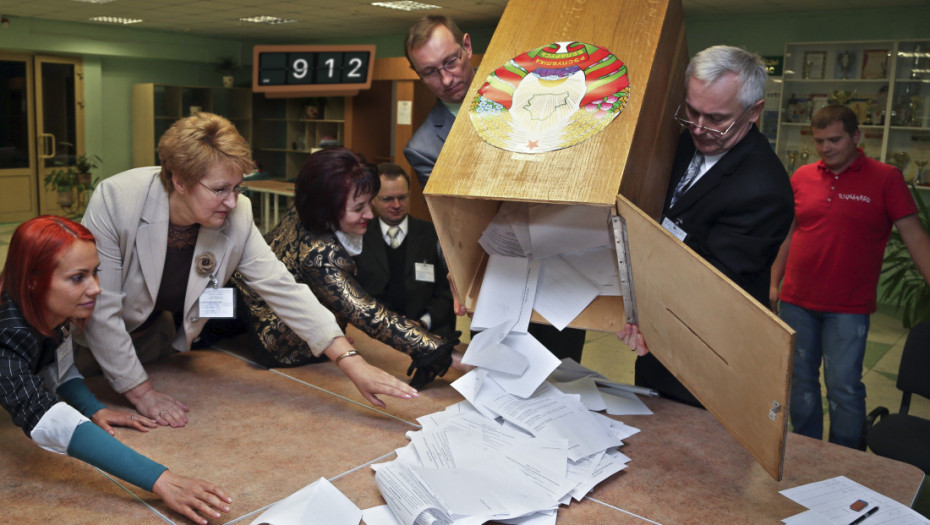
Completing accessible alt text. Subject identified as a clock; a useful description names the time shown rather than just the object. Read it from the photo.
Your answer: 9:12
